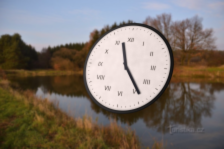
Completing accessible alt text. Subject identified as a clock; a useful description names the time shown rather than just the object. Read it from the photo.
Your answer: 11:24
